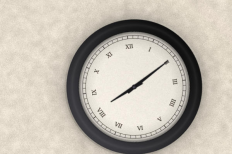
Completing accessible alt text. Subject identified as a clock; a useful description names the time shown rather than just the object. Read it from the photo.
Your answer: 8:10
